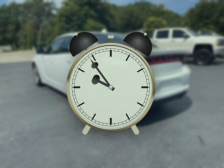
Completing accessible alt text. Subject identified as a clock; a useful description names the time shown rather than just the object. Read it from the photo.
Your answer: 9:54
